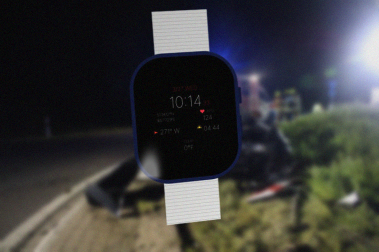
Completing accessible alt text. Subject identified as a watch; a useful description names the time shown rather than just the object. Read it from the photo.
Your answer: 10:14
